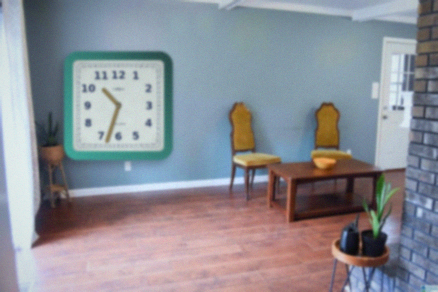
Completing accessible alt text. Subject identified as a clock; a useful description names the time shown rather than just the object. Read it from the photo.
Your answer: 10:33
